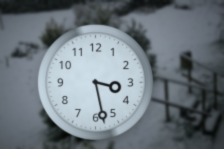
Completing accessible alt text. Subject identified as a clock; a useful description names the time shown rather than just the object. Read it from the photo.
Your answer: 3:28
